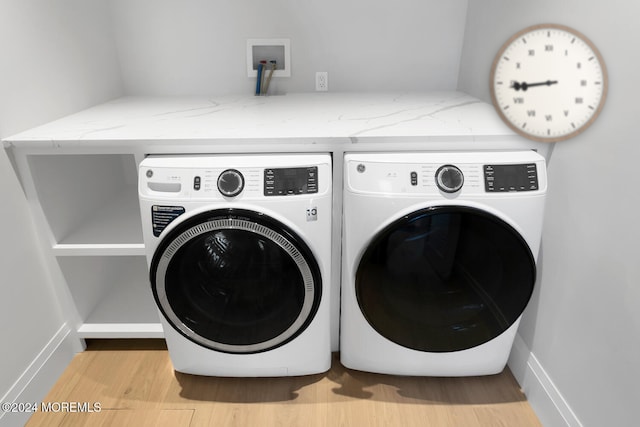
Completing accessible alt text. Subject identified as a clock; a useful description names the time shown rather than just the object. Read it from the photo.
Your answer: 8:44
